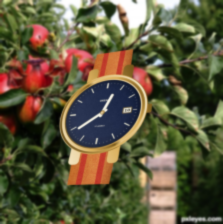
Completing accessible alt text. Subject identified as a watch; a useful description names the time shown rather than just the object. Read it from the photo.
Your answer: 12:39
